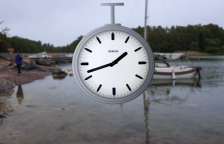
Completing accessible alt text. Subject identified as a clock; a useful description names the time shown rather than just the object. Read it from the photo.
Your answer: 1:42
